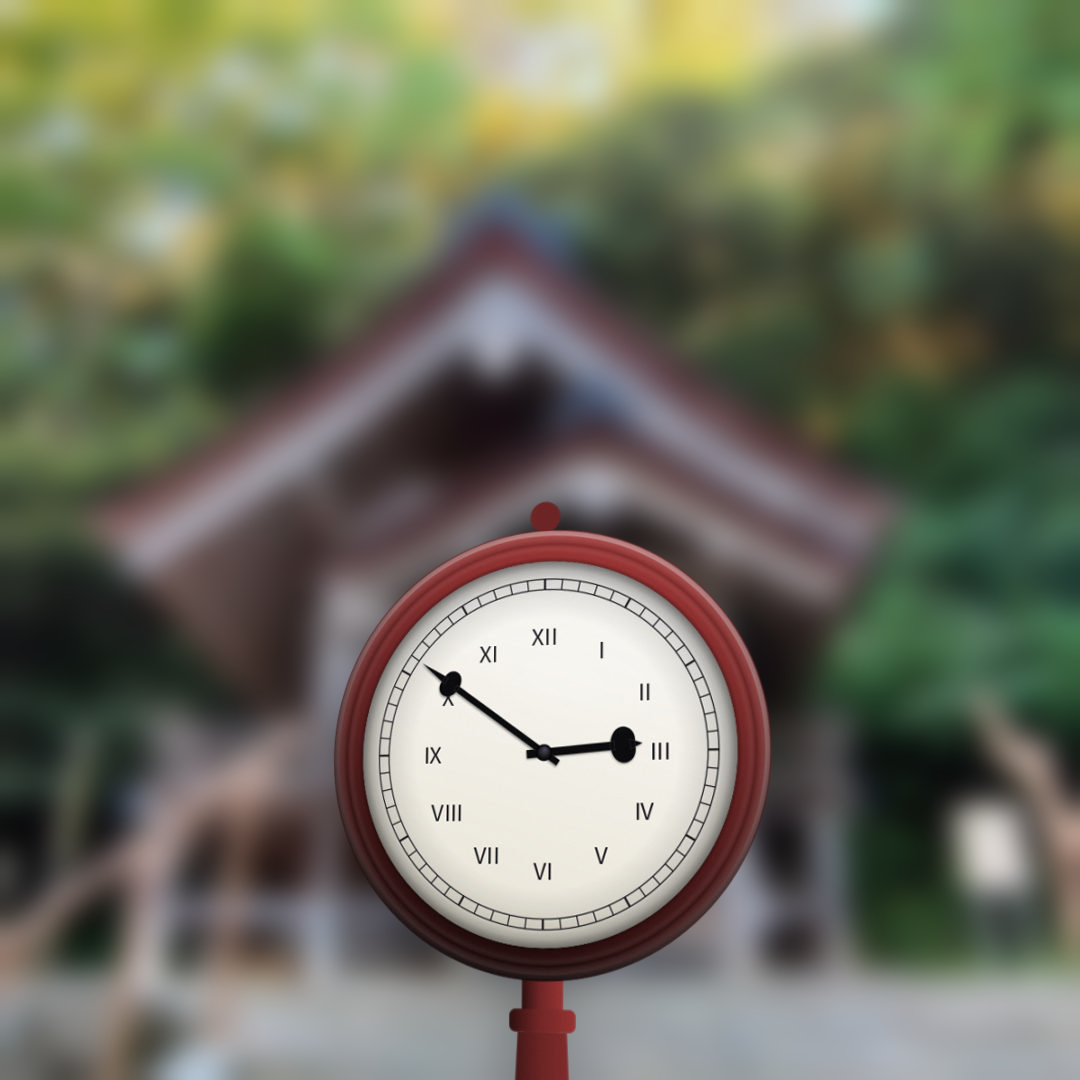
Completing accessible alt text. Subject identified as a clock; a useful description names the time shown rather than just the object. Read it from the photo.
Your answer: 2:51
